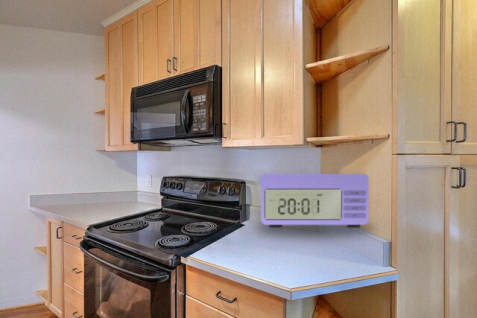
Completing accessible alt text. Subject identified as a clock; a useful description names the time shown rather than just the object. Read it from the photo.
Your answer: 20:01
